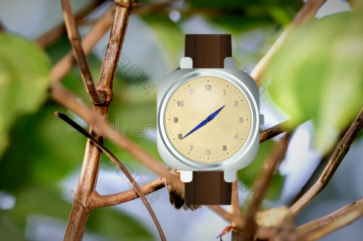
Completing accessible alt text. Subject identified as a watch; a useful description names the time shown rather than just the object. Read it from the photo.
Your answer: 1:39
